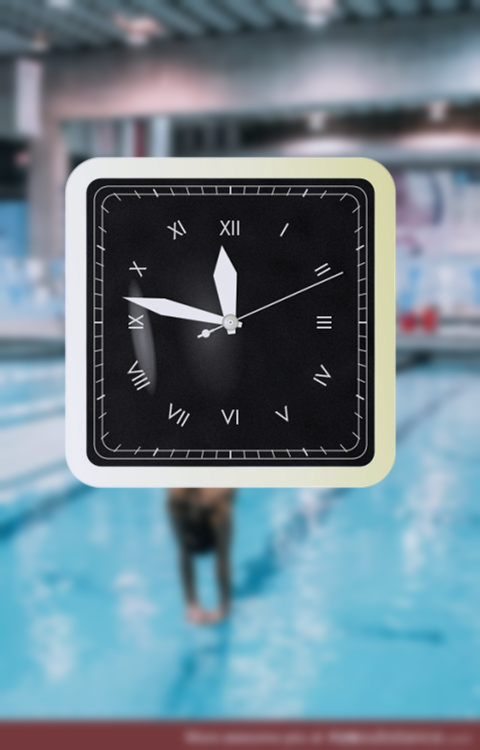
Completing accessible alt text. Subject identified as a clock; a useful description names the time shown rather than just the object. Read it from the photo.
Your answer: 11:47:11
